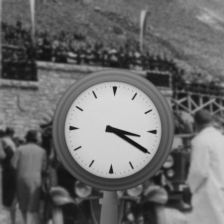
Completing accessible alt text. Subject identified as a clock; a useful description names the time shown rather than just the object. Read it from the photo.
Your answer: 3:20
